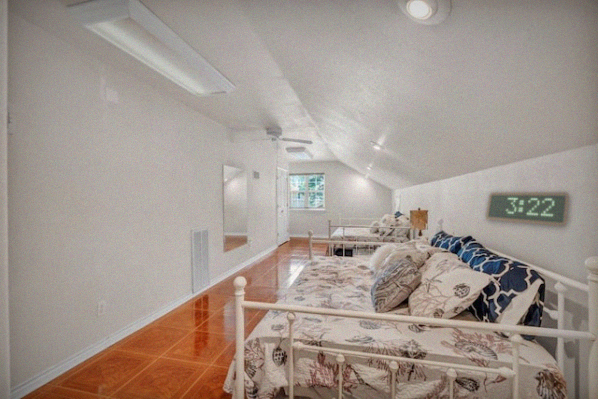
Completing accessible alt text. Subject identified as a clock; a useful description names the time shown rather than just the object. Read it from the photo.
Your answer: 3:22
